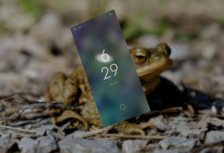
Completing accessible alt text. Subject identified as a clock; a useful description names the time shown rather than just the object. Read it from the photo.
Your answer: 6:29
